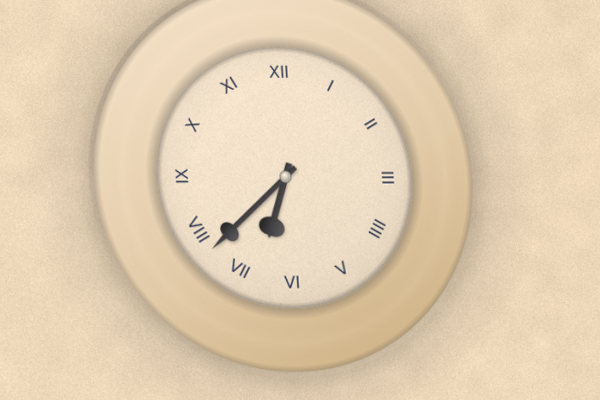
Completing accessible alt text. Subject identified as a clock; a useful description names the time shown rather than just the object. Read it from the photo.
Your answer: 6:38
